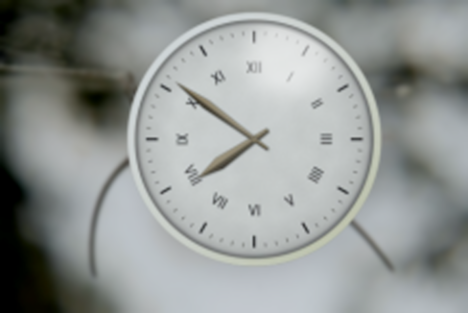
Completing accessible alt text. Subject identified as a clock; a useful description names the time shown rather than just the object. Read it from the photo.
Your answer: 7:51
